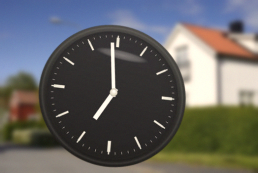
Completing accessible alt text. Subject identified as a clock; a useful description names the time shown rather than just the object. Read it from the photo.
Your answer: 6:59
